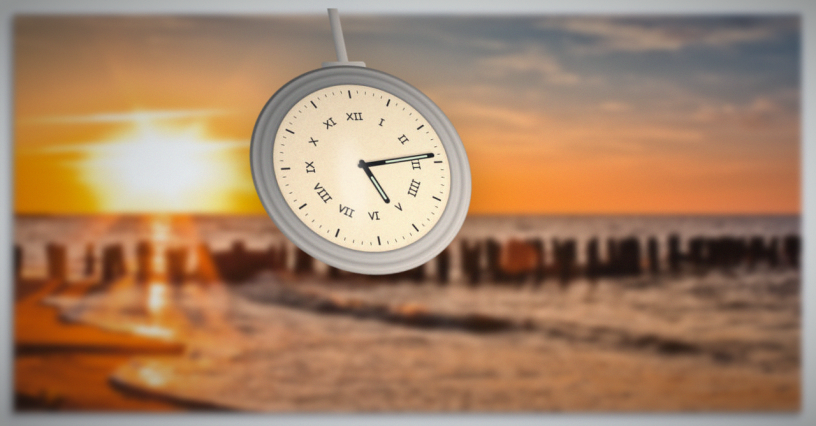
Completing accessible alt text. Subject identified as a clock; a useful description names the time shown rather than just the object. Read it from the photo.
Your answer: 5:14
